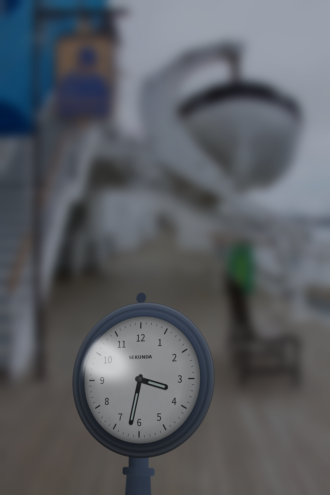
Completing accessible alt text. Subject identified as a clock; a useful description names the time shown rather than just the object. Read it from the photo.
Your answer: 3:32
